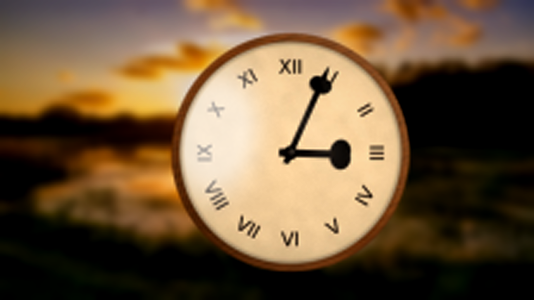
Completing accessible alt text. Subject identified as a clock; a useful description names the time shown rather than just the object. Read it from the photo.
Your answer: 3:04
